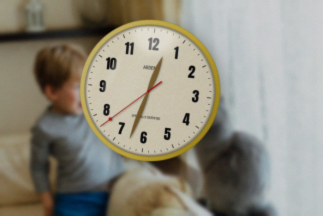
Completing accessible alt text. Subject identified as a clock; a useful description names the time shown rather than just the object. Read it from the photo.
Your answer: 12:32:38
